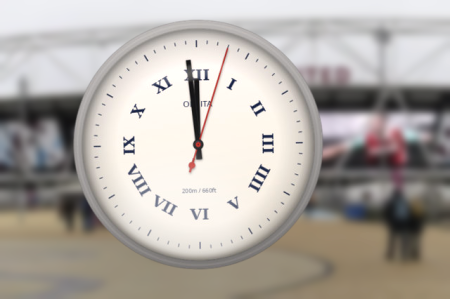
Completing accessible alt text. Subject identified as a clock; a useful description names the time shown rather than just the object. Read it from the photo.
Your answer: 11:59:03
